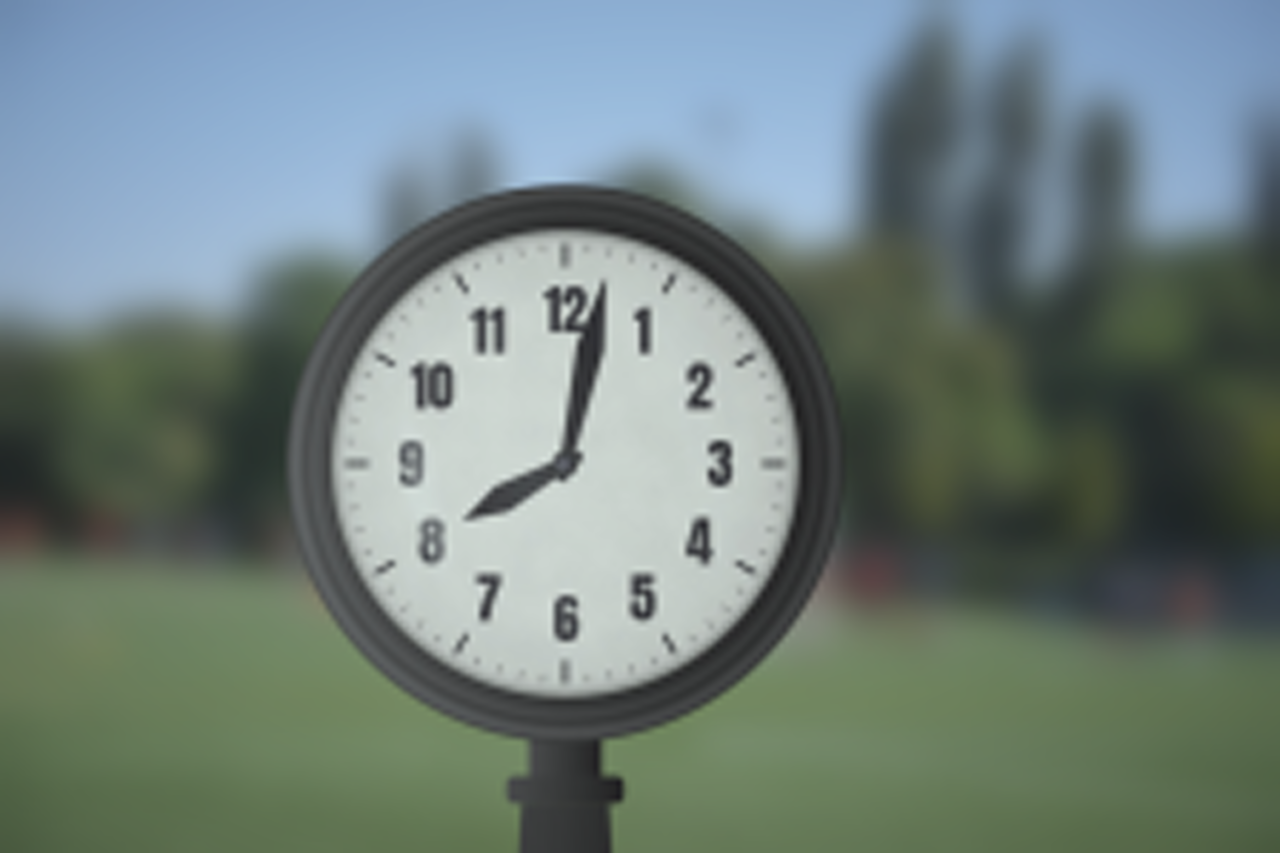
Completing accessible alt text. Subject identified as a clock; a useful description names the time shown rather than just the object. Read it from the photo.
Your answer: 8:02
